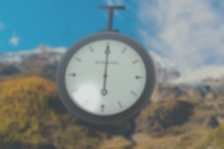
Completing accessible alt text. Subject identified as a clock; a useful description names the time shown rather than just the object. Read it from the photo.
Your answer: 6:00
